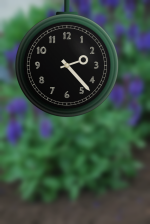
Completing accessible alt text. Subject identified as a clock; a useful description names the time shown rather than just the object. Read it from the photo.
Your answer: 2:23
